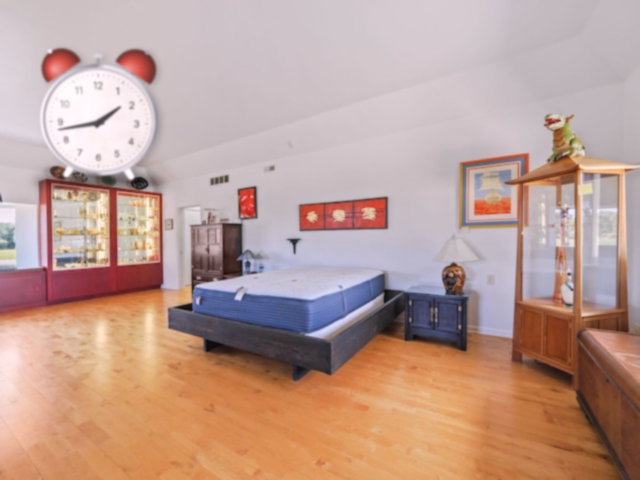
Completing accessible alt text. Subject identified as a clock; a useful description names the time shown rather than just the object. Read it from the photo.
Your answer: 1:43
